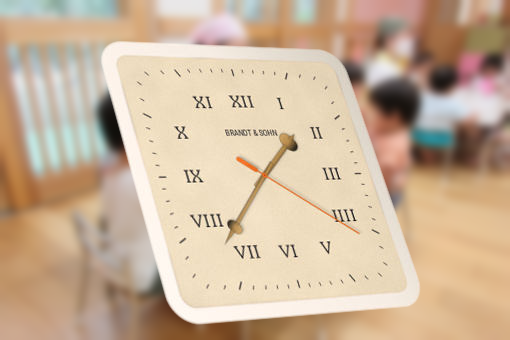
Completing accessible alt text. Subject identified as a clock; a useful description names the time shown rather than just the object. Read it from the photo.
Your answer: 1:37:21
